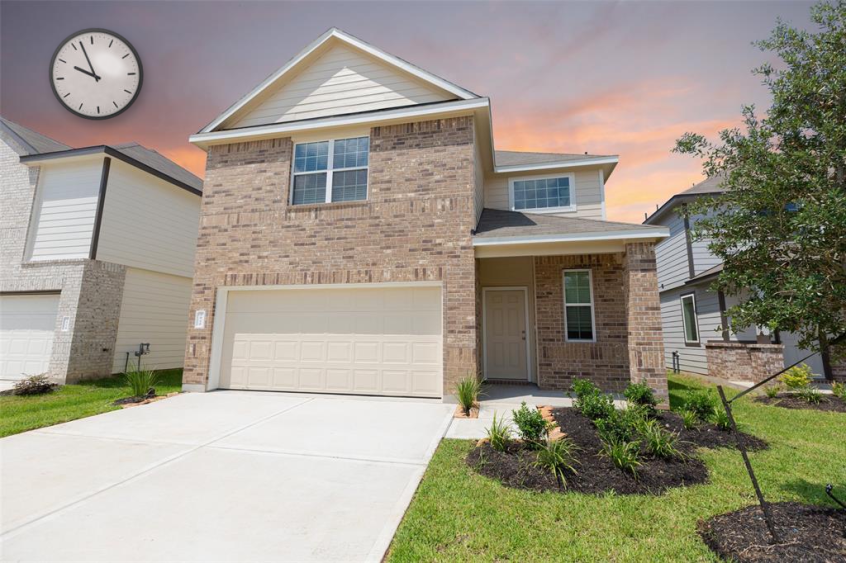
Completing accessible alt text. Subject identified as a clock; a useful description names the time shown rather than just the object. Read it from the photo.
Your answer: 9:57
